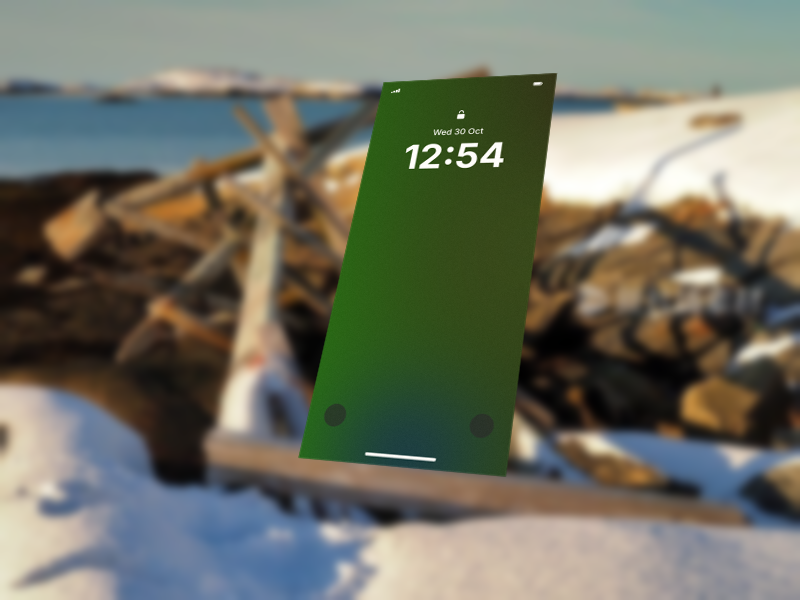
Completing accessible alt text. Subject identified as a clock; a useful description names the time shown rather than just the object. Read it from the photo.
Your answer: 12:54
